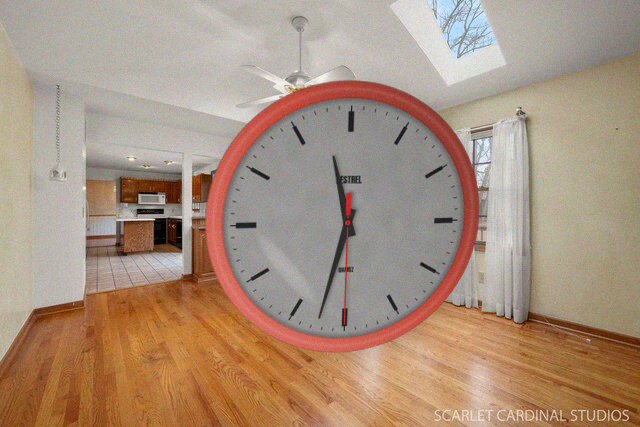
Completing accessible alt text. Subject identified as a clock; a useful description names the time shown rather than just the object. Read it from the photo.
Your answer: 11:32:30
